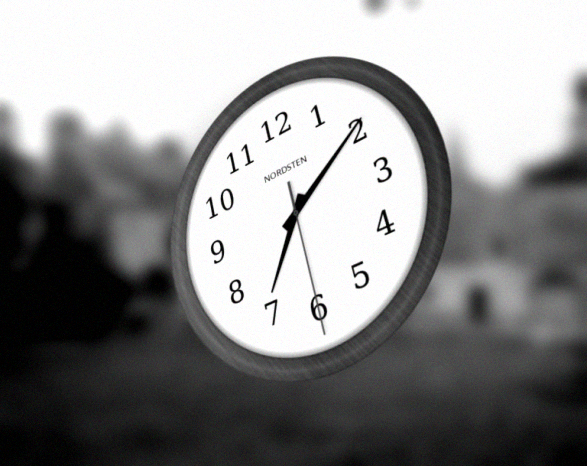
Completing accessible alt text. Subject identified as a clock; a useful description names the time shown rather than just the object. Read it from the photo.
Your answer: 7:09:30
